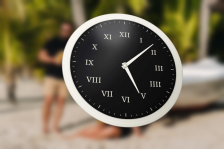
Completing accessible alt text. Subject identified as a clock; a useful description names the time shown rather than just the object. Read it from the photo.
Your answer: 5:08
